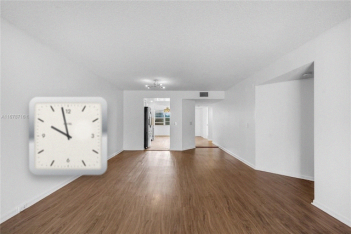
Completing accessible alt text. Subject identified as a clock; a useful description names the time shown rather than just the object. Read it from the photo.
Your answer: 9:58
